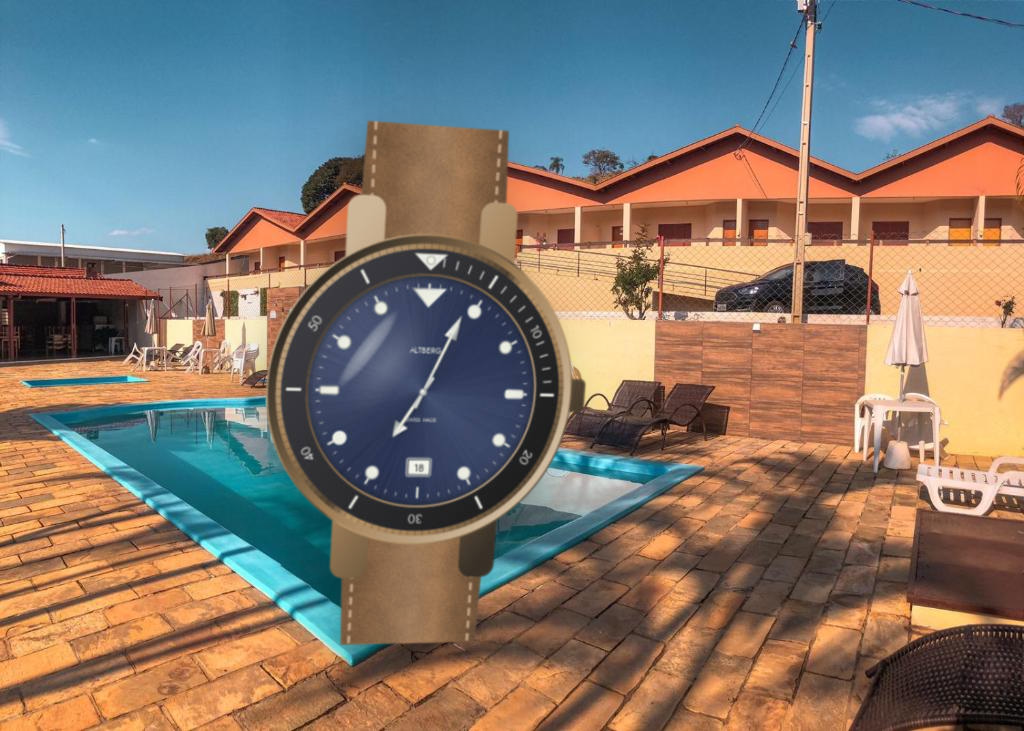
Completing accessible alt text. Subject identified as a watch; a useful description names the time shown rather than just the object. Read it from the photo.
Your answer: 7:04
